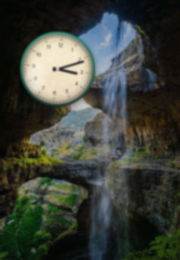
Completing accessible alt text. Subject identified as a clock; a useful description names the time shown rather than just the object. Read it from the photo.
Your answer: 3:11
